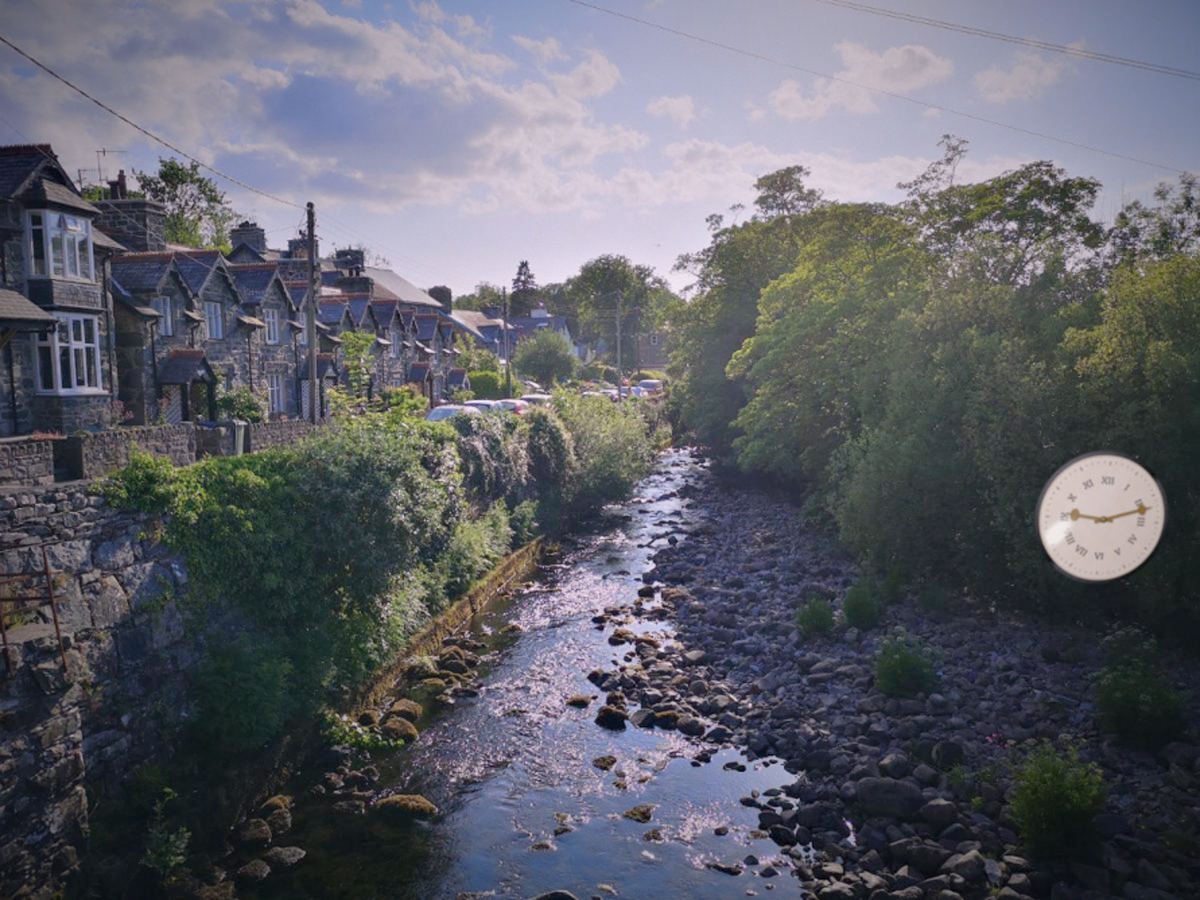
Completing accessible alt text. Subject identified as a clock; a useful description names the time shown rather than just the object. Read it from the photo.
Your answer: 9:12
